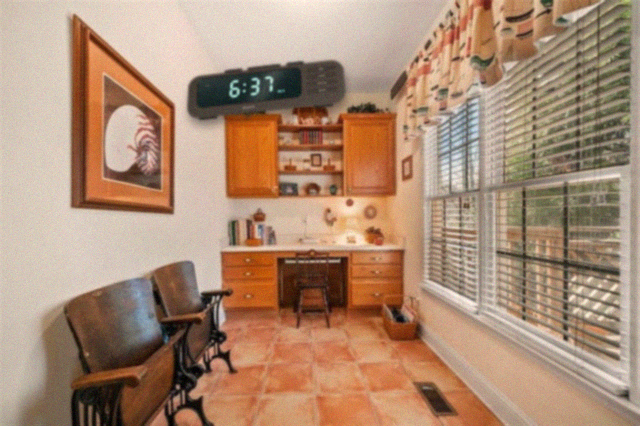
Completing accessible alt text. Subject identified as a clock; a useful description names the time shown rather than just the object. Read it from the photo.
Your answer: 6:37
